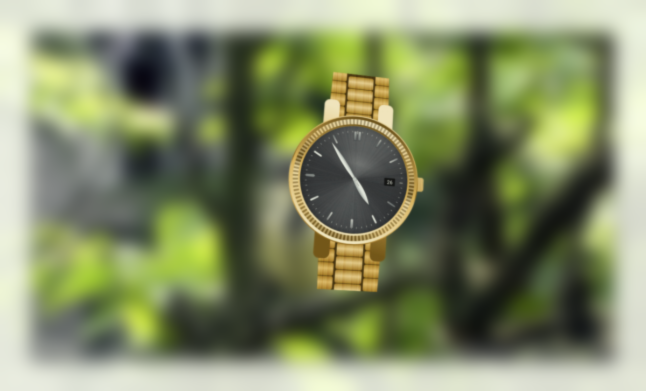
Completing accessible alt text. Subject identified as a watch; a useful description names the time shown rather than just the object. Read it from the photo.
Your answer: 4:54
